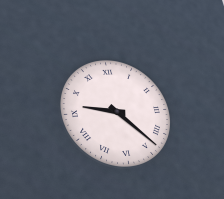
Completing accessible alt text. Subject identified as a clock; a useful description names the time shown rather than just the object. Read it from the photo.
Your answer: 9:23
